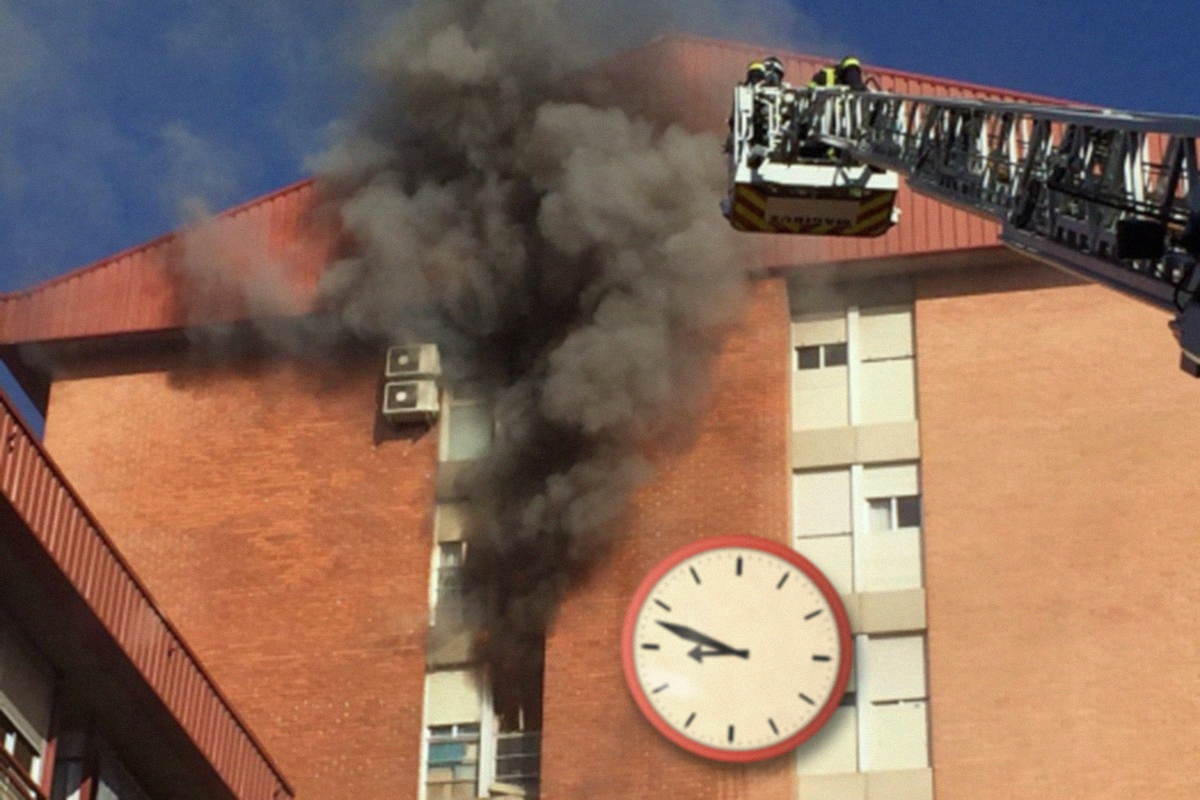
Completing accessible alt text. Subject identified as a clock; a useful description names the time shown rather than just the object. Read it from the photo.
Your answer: 8:48
